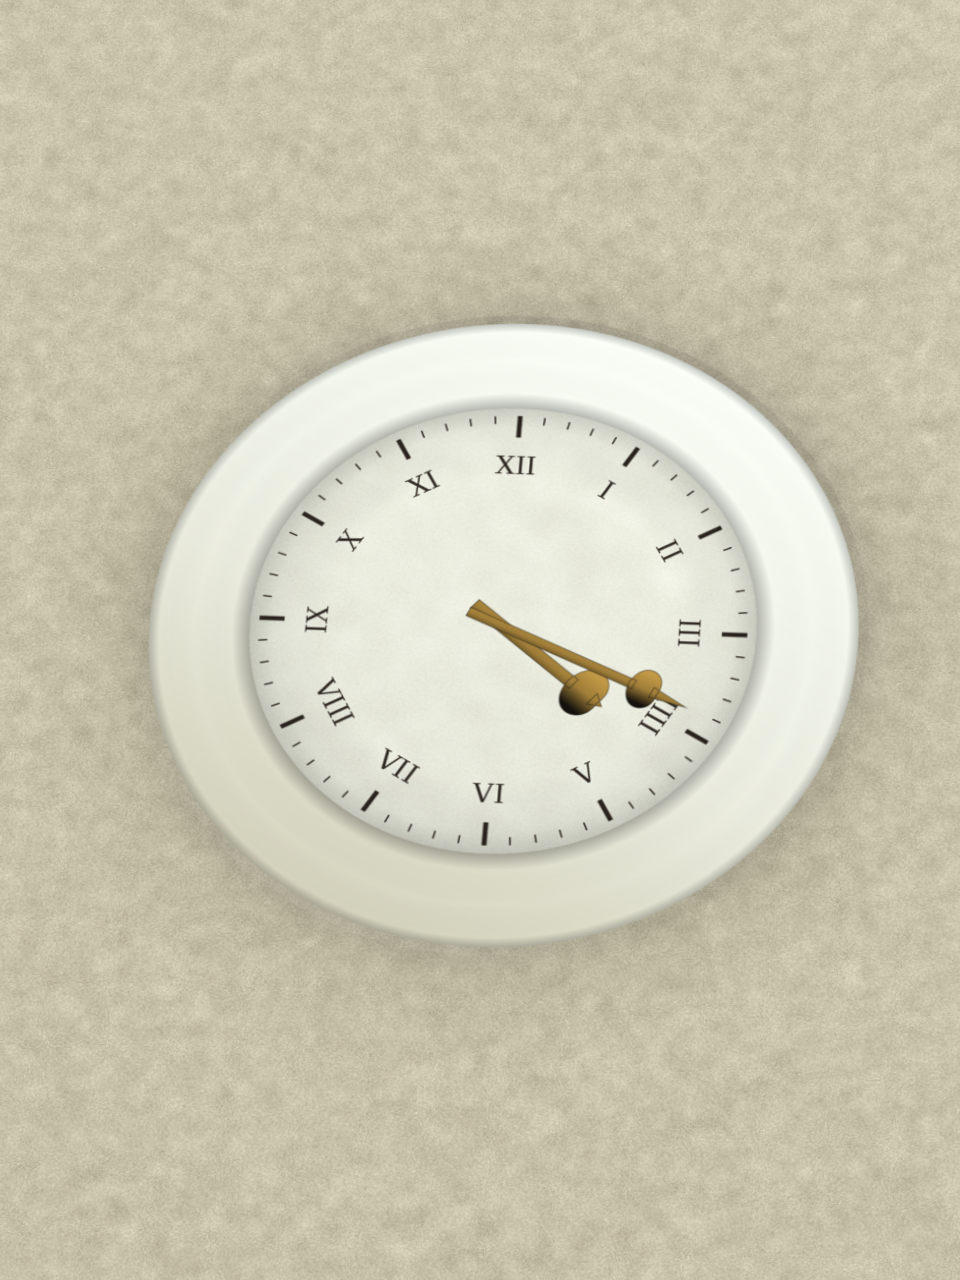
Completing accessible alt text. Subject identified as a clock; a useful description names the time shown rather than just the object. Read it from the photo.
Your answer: 4:19
